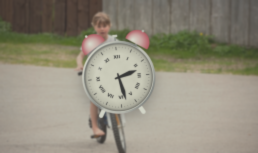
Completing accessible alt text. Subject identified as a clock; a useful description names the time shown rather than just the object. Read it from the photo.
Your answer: 2:28
